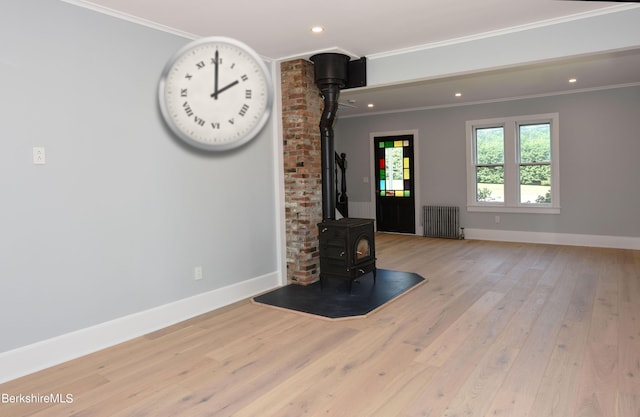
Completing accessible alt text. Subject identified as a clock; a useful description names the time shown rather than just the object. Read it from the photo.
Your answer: 2:00
